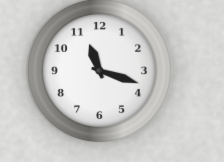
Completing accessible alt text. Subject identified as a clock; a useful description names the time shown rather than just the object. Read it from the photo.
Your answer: 11:18
